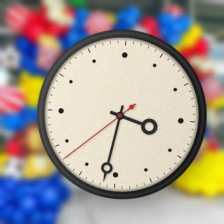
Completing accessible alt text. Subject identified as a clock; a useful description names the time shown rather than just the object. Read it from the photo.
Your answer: 3:31:38
